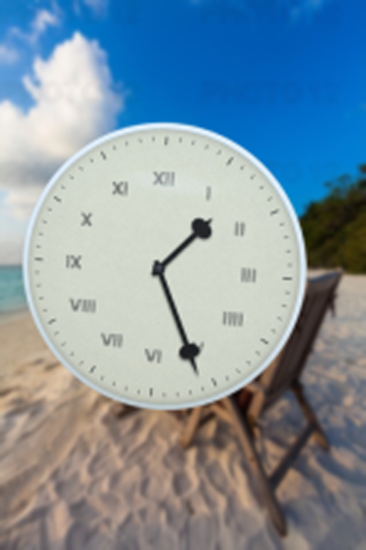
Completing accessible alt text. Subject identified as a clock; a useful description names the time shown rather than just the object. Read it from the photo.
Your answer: 1:26
